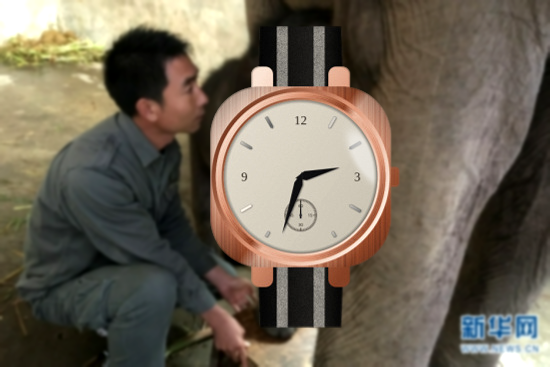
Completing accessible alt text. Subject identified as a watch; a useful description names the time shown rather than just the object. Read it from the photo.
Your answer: 2:33
